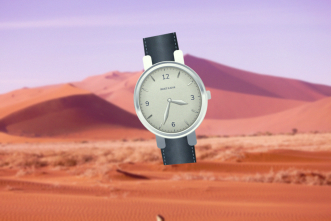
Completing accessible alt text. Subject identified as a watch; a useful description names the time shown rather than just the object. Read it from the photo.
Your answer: 3:34
